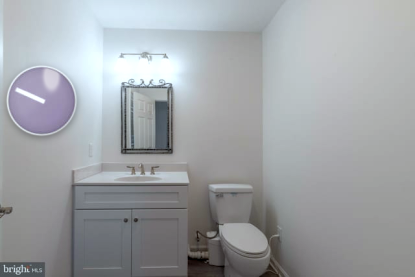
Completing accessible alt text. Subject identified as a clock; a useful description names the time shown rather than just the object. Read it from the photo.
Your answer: 9:49
